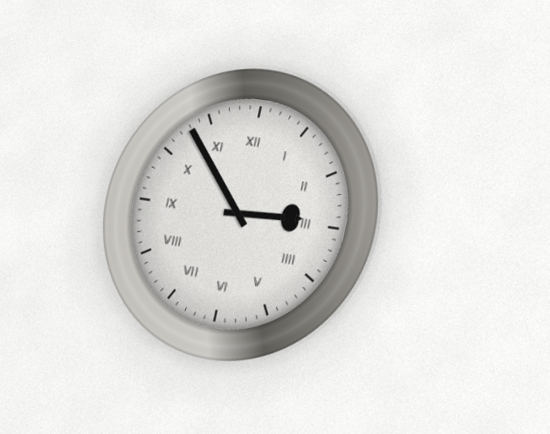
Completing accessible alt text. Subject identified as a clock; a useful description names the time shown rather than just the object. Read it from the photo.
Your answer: 2:53
